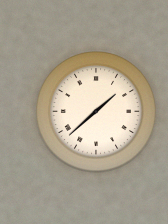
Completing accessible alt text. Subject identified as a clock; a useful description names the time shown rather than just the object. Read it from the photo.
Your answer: 1:38
